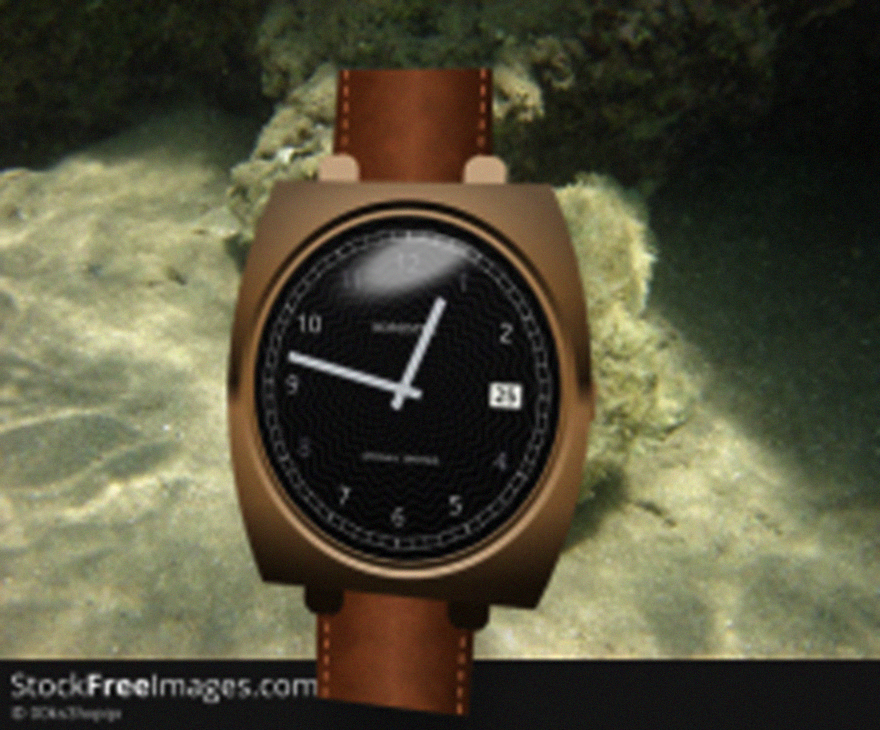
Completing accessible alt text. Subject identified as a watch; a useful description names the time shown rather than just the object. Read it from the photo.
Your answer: 12:47
